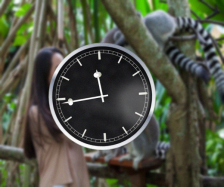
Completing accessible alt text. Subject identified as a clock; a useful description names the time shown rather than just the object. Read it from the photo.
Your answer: 11:44
